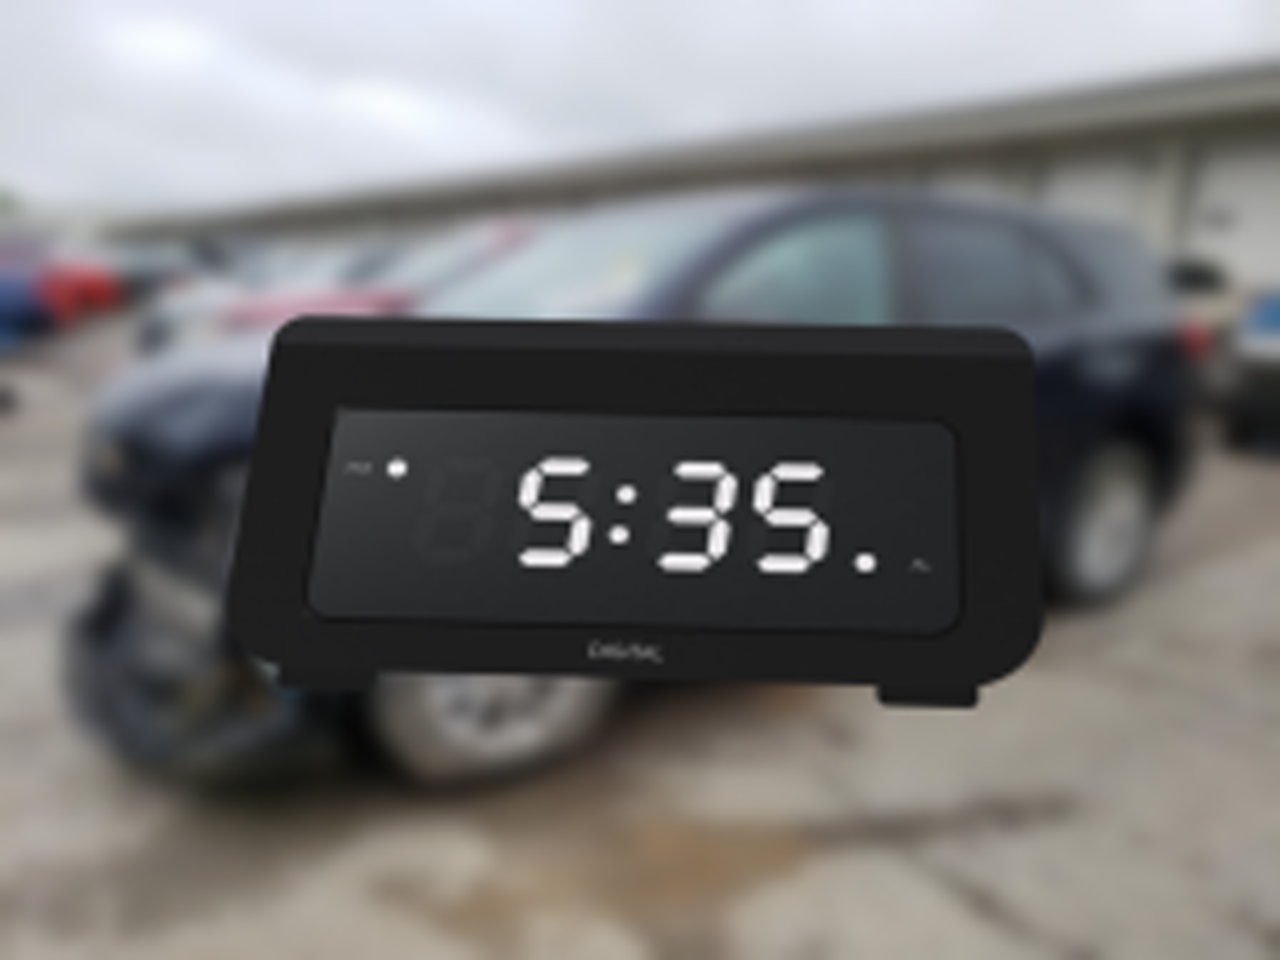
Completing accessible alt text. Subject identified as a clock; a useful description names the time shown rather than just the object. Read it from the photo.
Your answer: 5:35
